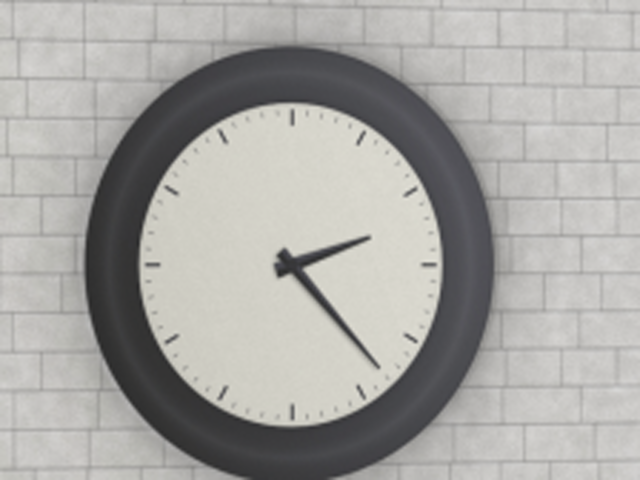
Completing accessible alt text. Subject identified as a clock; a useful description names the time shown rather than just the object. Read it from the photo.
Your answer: 2:23
